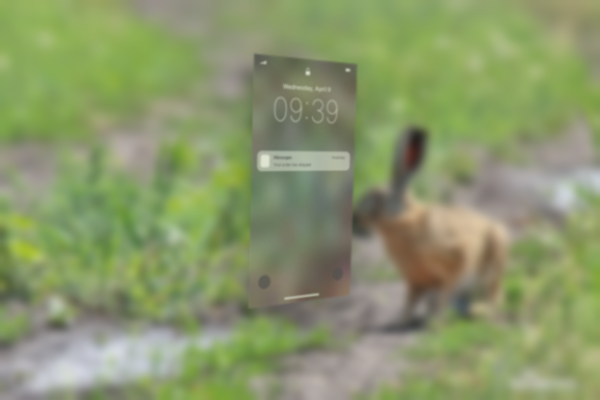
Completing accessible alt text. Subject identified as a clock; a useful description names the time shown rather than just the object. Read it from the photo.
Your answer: 9:39
